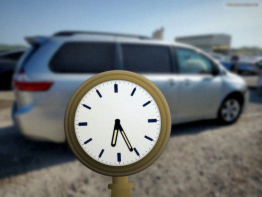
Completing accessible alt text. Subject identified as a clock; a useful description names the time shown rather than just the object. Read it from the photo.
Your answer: 6:26
